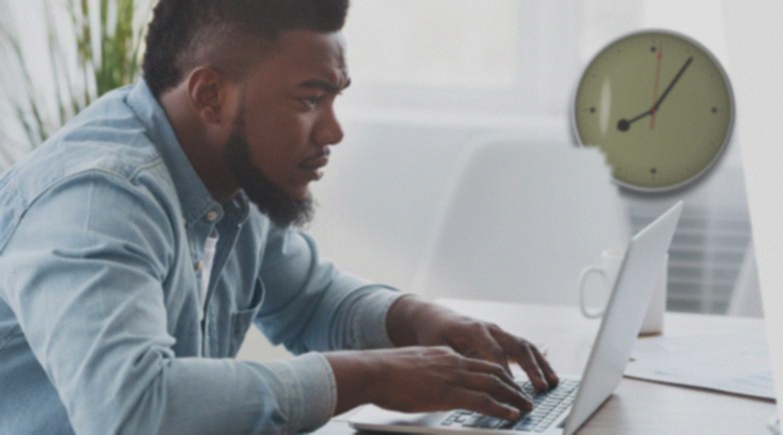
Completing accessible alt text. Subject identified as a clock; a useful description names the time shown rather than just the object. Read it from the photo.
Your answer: 8:06:01
